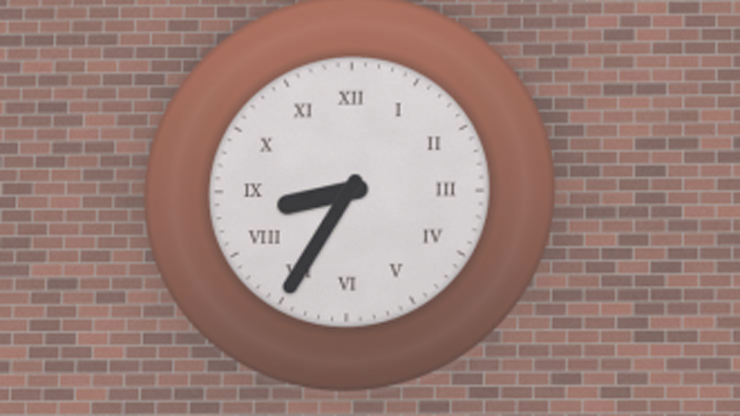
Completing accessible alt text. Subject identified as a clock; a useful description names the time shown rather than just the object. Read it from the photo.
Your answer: 8:35
